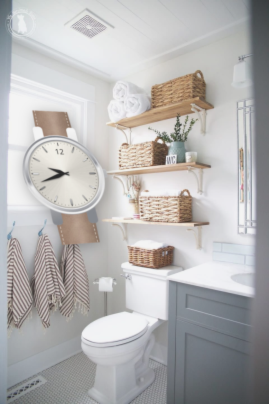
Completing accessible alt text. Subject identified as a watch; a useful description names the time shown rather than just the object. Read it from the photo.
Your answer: 9:42
